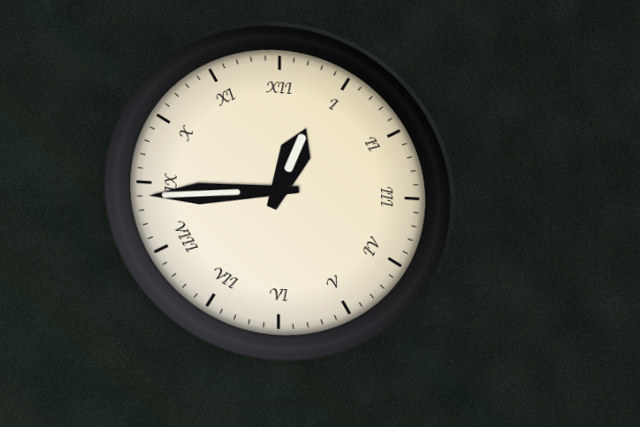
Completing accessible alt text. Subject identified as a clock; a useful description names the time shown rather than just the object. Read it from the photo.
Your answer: 12:44
